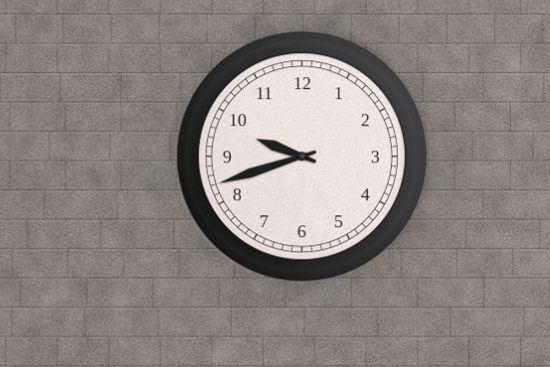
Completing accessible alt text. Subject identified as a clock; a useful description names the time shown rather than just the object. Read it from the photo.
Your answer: 9:42
